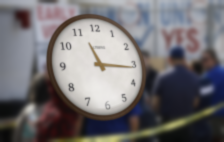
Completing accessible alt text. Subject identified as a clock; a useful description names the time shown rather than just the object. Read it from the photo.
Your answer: 11:16
